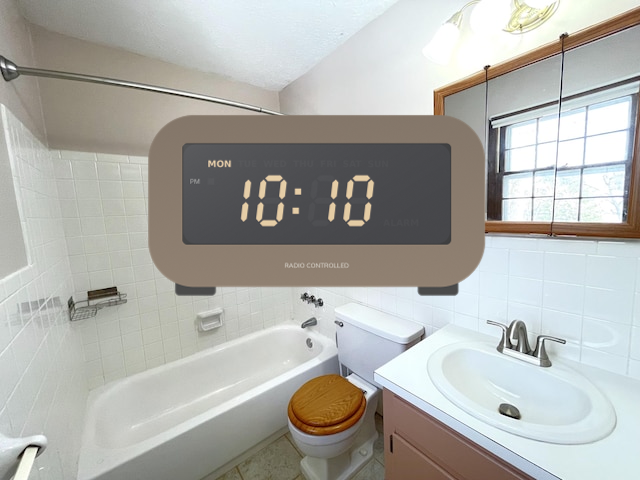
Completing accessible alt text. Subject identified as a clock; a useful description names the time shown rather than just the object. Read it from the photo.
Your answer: 10:10
